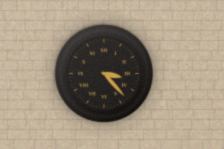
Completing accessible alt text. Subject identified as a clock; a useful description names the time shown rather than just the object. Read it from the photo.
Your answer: 3:23
